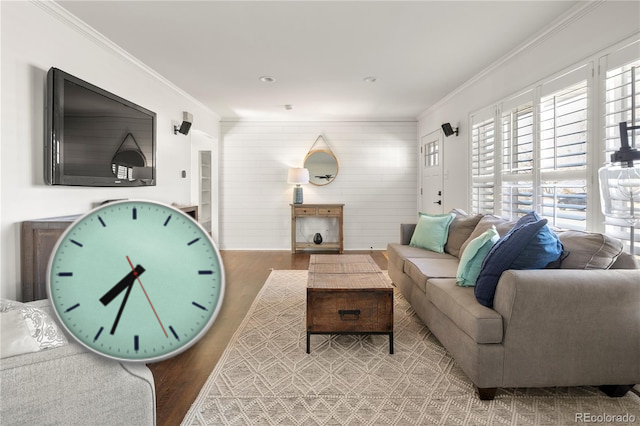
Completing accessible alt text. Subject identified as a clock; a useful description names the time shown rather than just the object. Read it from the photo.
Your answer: 7:33:26
